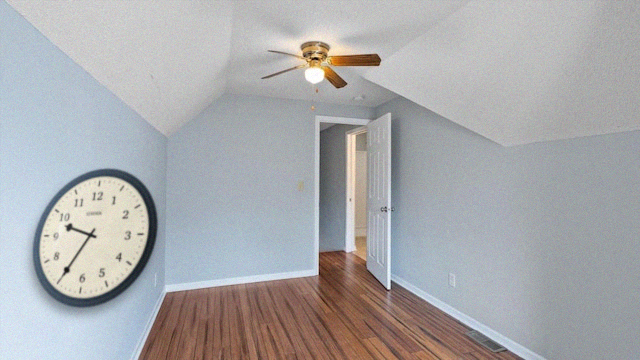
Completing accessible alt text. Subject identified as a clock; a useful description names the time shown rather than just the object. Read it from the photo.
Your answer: 9:35
